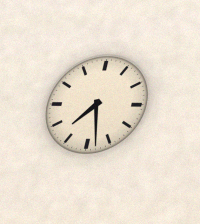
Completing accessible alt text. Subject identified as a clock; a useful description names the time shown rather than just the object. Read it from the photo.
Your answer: 7:28
